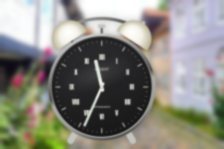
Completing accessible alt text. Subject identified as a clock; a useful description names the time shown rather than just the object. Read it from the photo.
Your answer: 11:34
